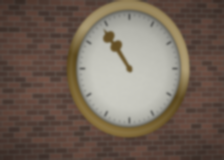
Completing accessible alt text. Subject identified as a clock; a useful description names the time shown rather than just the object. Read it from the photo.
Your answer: 10:54
